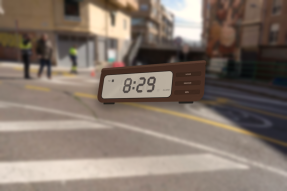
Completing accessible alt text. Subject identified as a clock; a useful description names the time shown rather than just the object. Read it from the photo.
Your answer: 8:29
